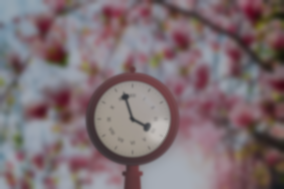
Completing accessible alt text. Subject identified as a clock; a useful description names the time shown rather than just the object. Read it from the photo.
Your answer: 3:57
